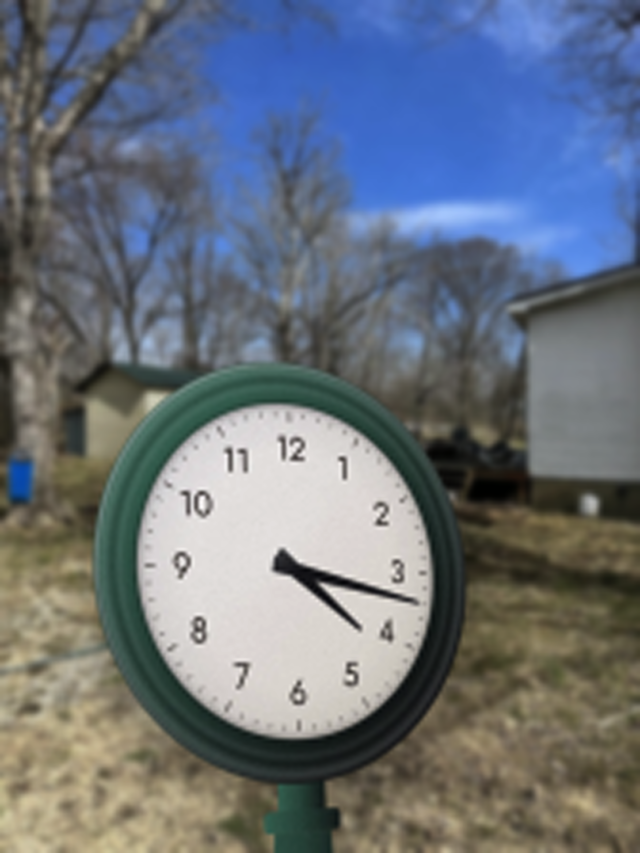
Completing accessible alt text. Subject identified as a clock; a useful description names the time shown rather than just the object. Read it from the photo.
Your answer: 4:17
